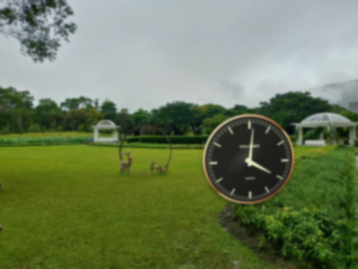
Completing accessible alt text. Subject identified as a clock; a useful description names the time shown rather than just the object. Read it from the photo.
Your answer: 4:01
